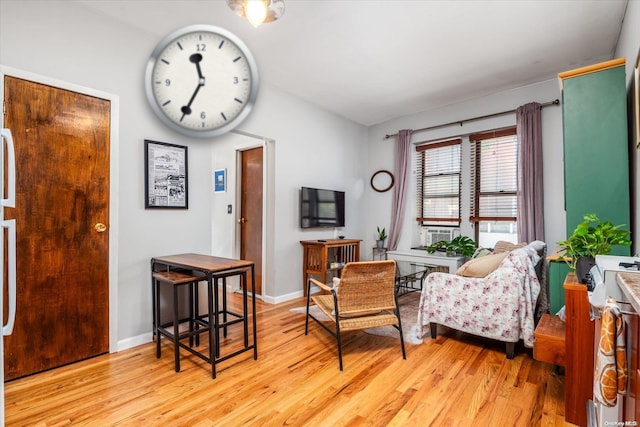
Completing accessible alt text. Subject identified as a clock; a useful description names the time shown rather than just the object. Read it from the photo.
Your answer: 11:35
